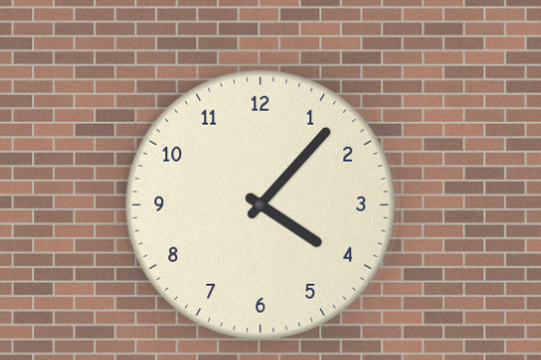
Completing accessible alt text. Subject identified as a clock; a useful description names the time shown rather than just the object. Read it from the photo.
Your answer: 4:07
